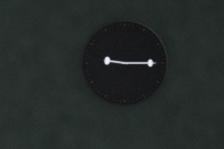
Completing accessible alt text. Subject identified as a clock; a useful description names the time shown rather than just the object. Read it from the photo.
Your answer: 9:15
